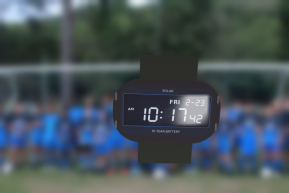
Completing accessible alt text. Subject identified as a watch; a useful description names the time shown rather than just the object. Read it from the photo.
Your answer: 10:17:42
